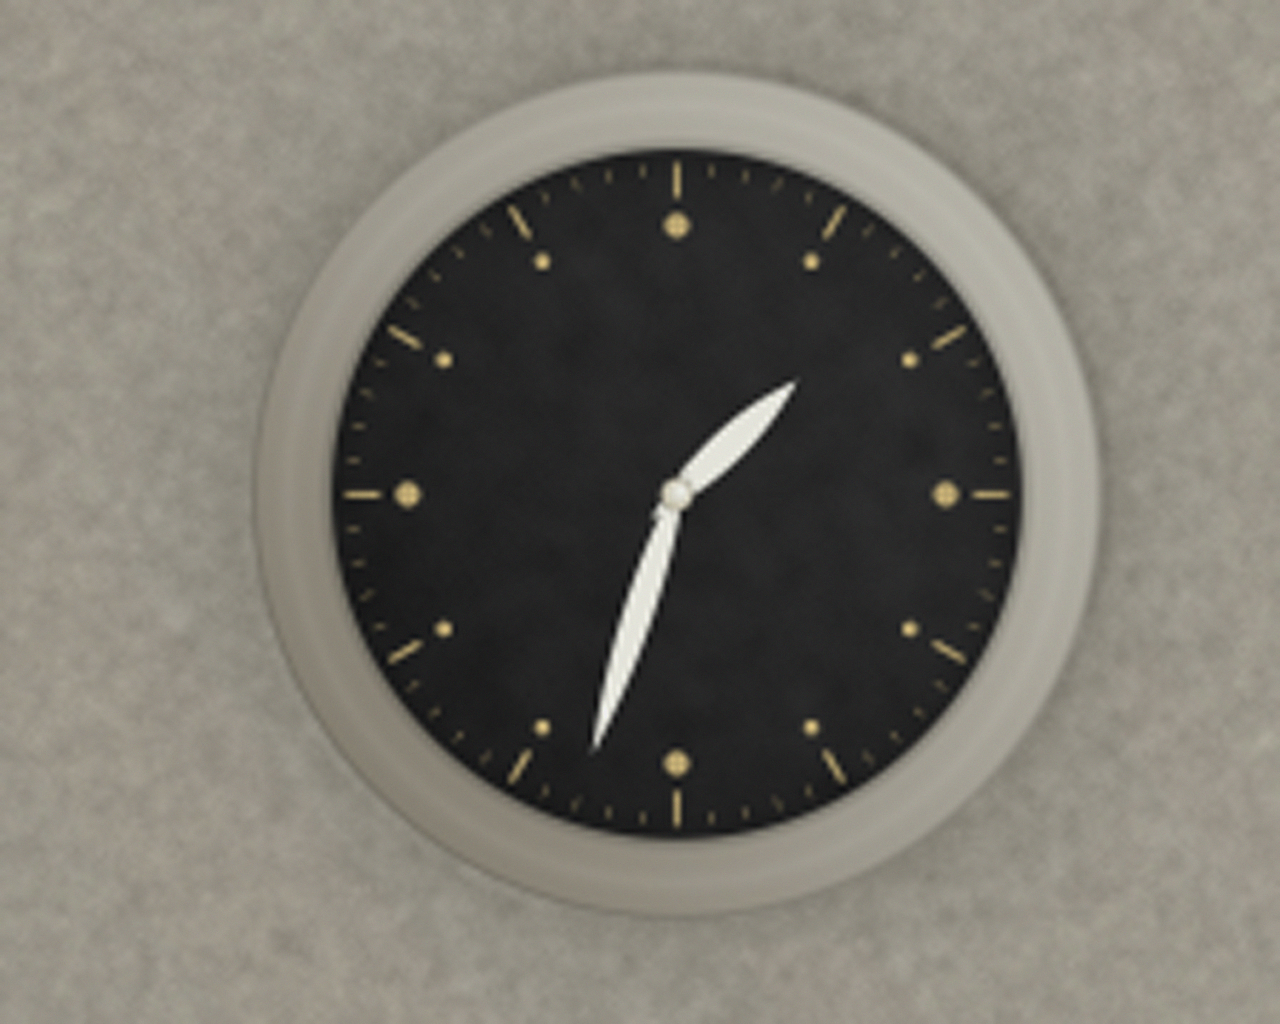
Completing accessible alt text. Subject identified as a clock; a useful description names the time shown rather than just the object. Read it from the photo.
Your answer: 1:33
